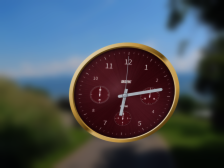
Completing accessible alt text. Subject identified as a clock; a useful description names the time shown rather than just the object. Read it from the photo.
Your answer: 6:13
